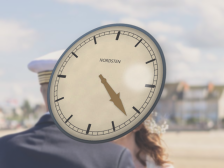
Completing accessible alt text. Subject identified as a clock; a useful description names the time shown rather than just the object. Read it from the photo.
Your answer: 4:22
